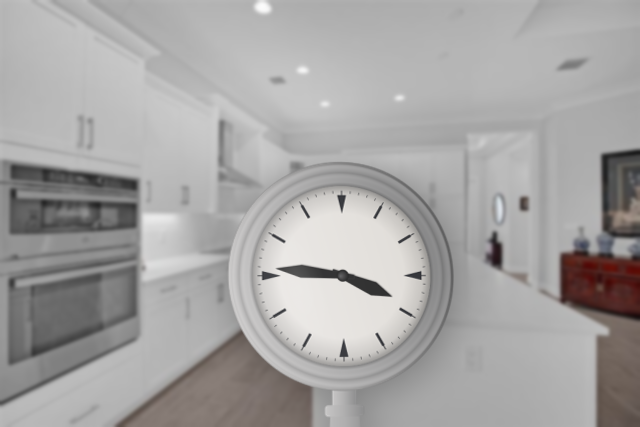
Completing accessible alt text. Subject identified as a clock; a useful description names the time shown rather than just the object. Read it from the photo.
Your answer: 3:46
